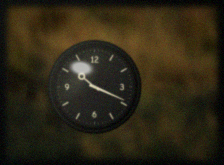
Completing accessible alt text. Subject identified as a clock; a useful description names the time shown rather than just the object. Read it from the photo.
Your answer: 10:19
